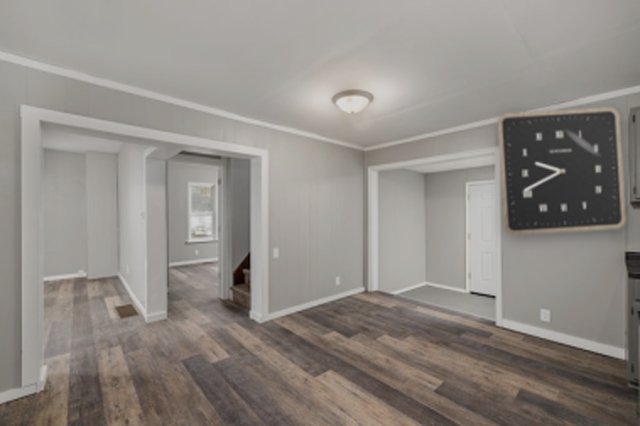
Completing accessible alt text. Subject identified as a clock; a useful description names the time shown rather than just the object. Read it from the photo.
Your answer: 9:41
